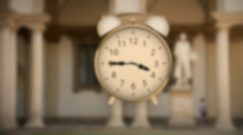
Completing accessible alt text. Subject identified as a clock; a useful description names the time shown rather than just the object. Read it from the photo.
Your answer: 3:45
